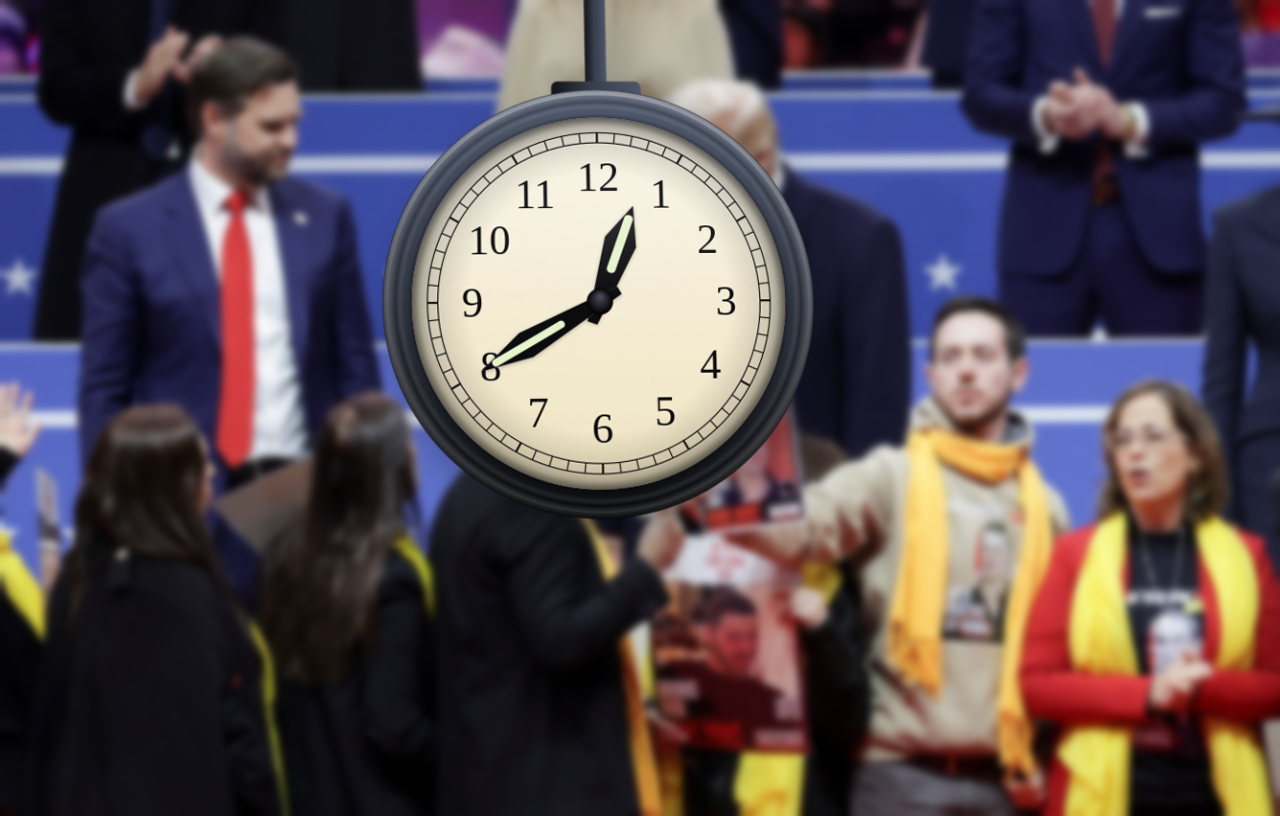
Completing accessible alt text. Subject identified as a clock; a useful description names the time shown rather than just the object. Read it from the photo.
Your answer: 12:40
